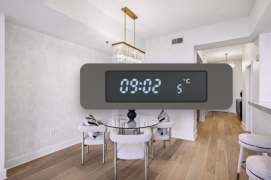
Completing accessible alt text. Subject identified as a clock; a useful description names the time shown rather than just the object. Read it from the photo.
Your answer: 9:02
